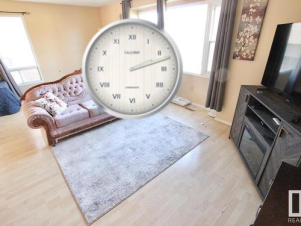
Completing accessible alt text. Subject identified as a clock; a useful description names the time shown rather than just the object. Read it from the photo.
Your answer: 2:12
